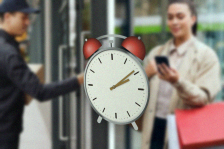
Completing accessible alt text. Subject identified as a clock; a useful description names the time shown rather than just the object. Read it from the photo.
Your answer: 2:09
